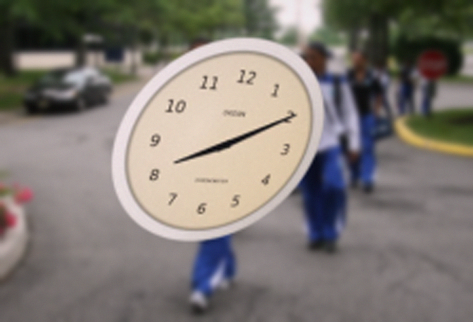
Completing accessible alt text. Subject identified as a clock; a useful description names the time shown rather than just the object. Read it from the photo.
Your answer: 8:10
